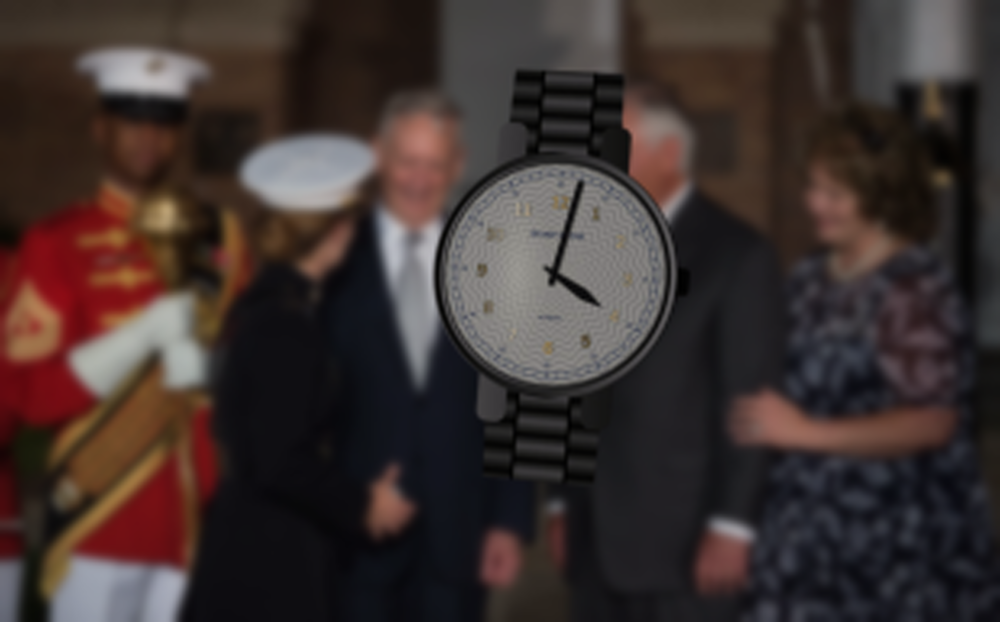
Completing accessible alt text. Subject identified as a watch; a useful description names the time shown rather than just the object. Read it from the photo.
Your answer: 4:02
